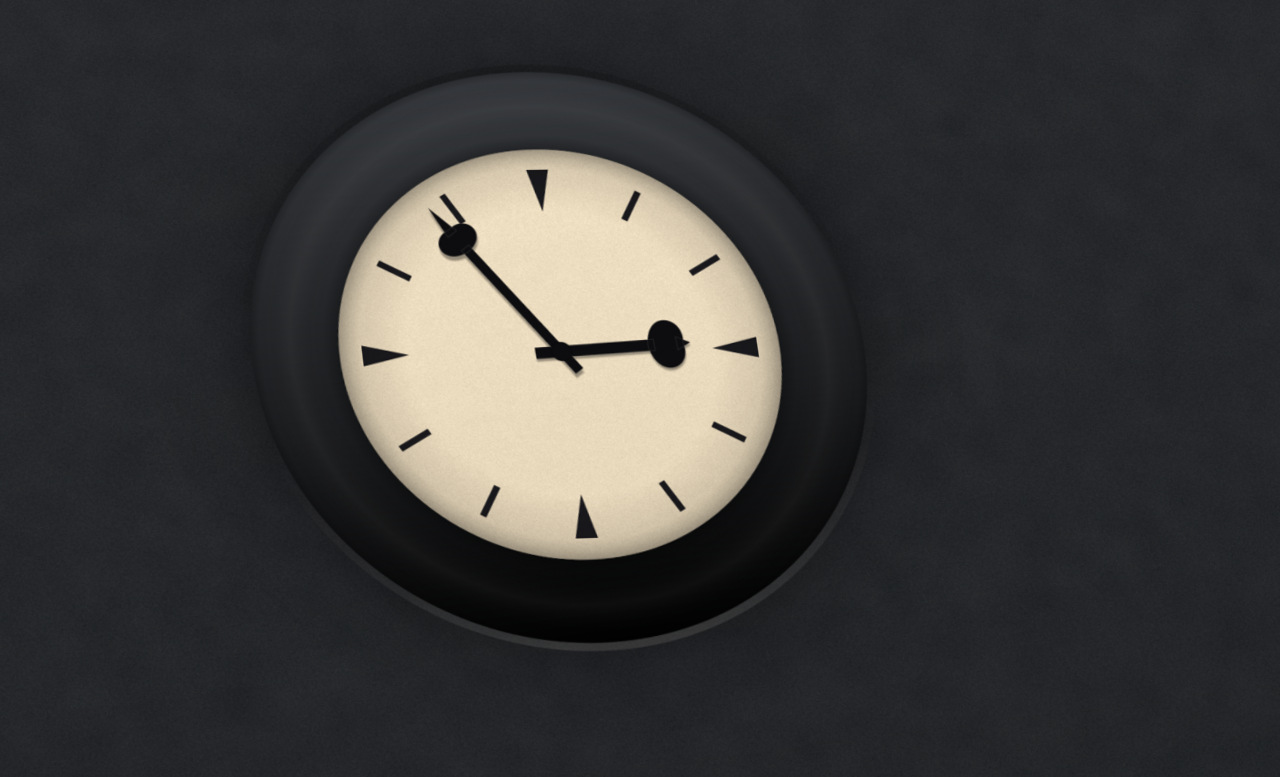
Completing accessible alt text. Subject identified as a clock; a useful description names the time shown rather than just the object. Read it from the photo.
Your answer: 2:54
